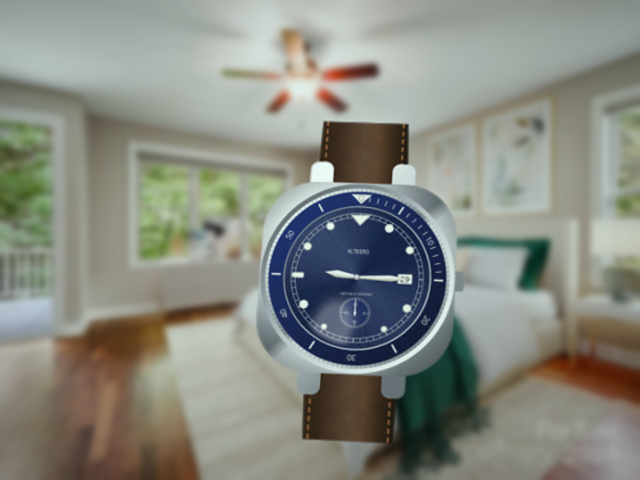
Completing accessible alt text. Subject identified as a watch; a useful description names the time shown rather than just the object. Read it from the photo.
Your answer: 9:15
